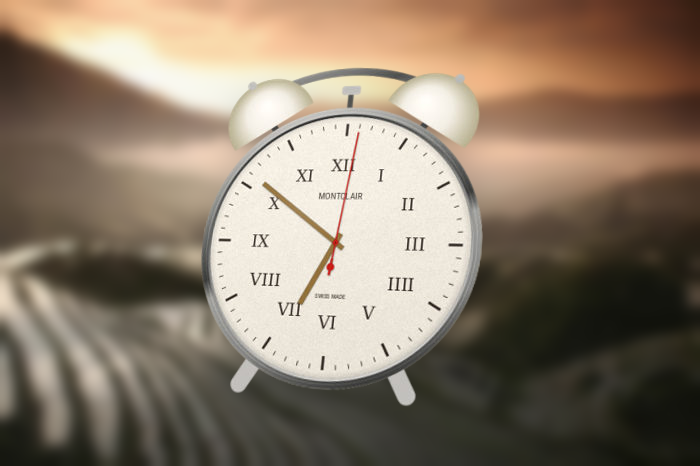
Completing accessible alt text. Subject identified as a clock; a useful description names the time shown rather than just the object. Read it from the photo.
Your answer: 6:51:01
